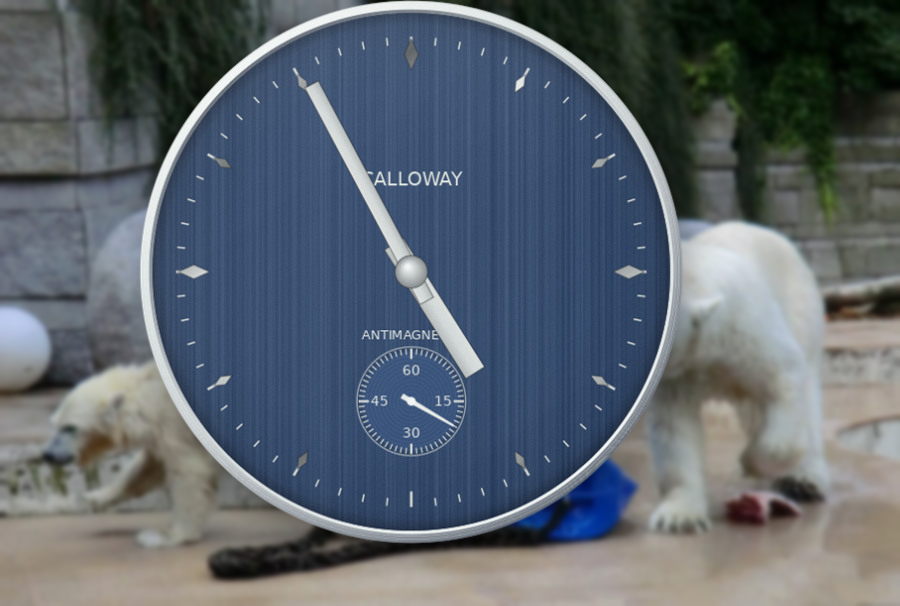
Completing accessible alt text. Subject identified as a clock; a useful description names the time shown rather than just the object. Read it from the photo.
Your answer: 4:55:20
